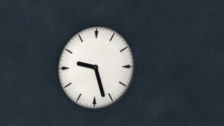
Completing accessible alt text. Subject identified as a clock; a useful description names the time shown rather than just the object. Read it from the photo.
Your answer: 9:27
